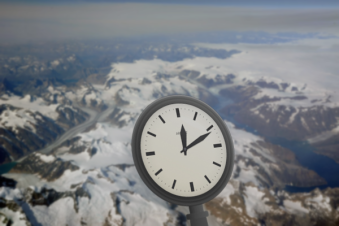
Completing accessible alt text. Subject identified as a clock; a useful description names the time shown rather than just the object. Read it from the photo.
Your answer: 12:11
